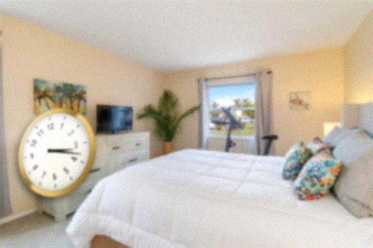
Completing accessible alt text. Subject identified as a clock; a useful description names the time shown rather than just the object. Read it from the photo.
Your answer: 3:18
